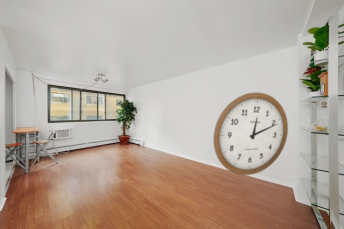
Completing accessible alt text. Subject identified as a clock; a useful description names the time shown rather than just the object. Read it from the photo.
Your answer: 12:11
